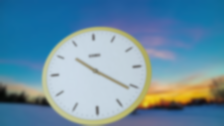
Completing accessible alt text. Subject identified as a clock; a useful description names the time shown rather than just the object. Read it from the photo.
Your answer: 10:21
